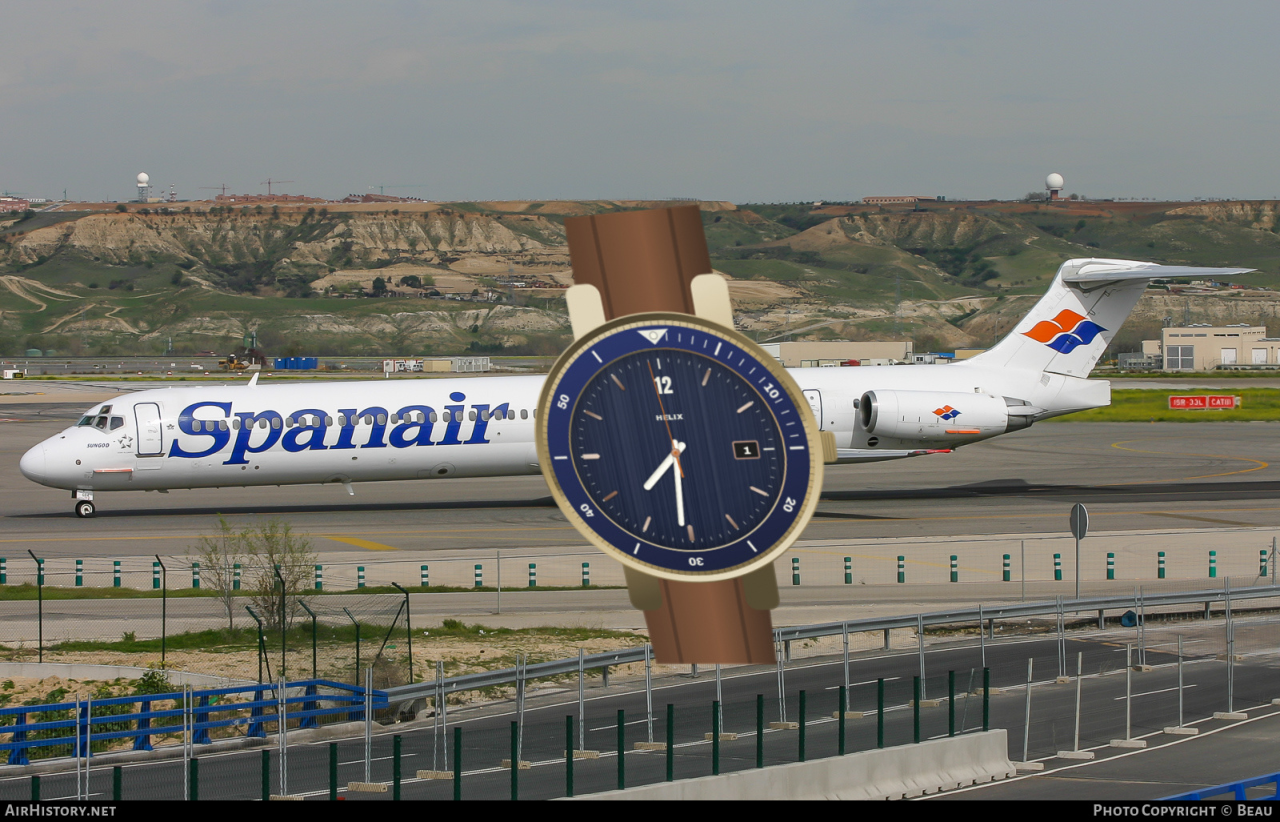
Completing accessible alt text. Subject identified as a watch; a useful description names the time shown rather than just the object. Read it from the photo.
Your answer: 7:30:59
